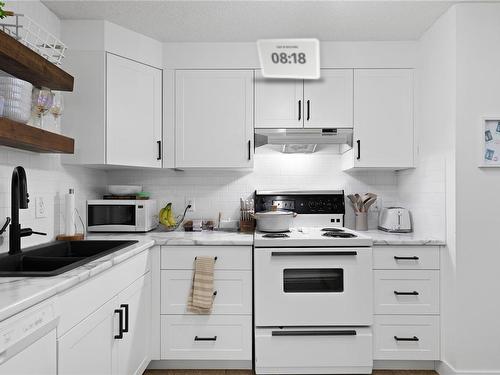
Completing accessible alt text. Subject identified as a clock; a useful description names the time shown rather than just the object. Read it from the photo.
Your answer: 8:18
